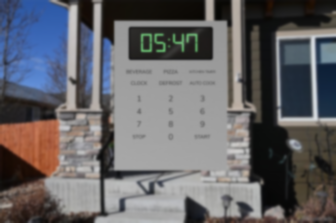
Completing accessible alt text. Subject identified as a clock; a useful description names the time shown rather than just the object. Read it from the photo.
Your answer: 5:47
